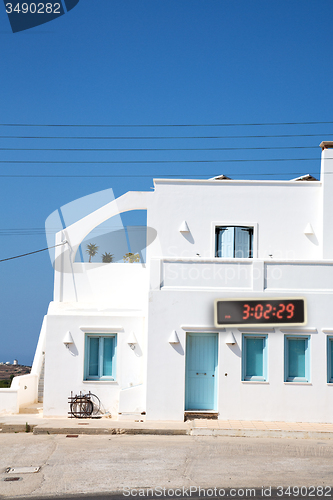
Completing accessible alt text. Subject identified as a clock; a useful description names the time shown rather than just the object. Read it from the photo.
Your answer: 3:02:29
